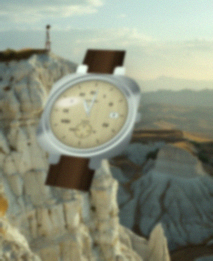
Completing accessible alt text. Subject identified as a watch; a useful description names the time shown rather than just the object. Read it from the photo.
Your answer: 11:01
